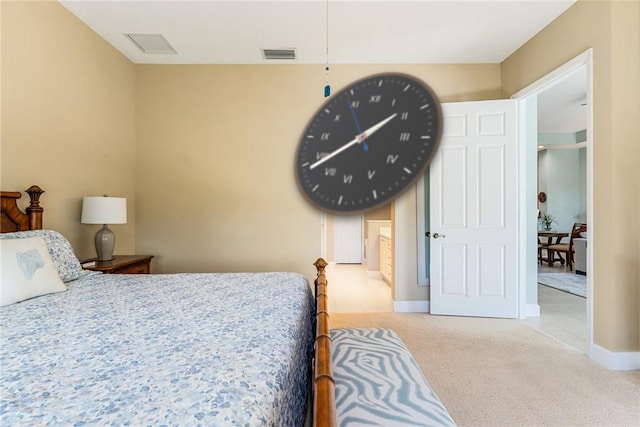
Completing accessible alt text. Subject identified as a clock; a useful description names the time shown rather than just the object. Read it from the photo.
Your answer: 1:38:54
